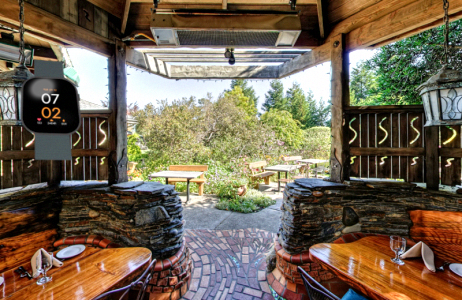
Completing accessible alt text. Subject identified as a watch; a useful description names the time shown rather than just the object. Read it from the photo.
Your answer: 7:02
